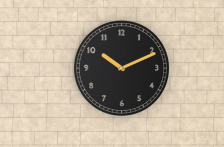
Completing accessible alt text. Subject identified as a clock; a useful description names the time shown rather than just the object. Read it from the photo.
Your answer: 10:11
